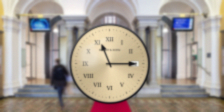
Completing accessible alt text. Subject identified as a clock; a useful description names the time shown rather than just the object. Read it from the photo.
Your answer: 11:15
